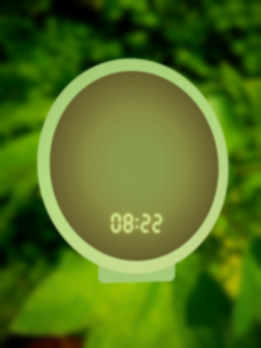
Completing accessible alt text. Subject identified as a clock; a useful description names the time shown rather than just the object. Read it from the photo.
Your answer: 8:22
